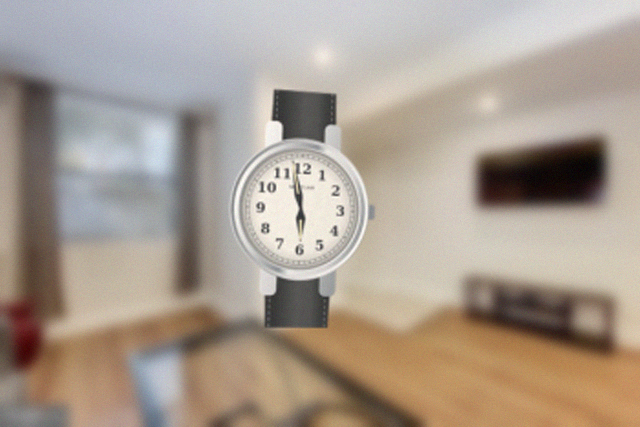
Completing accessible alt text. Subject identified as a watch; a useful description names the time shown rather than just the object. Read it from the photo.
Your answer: 5:58
